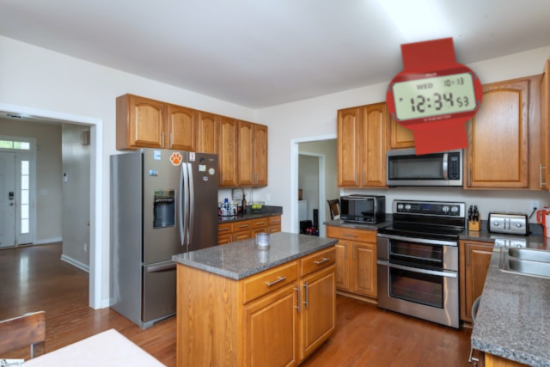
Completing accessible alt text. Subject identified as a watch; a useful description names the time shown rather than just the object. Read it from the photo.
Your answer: 12:34
